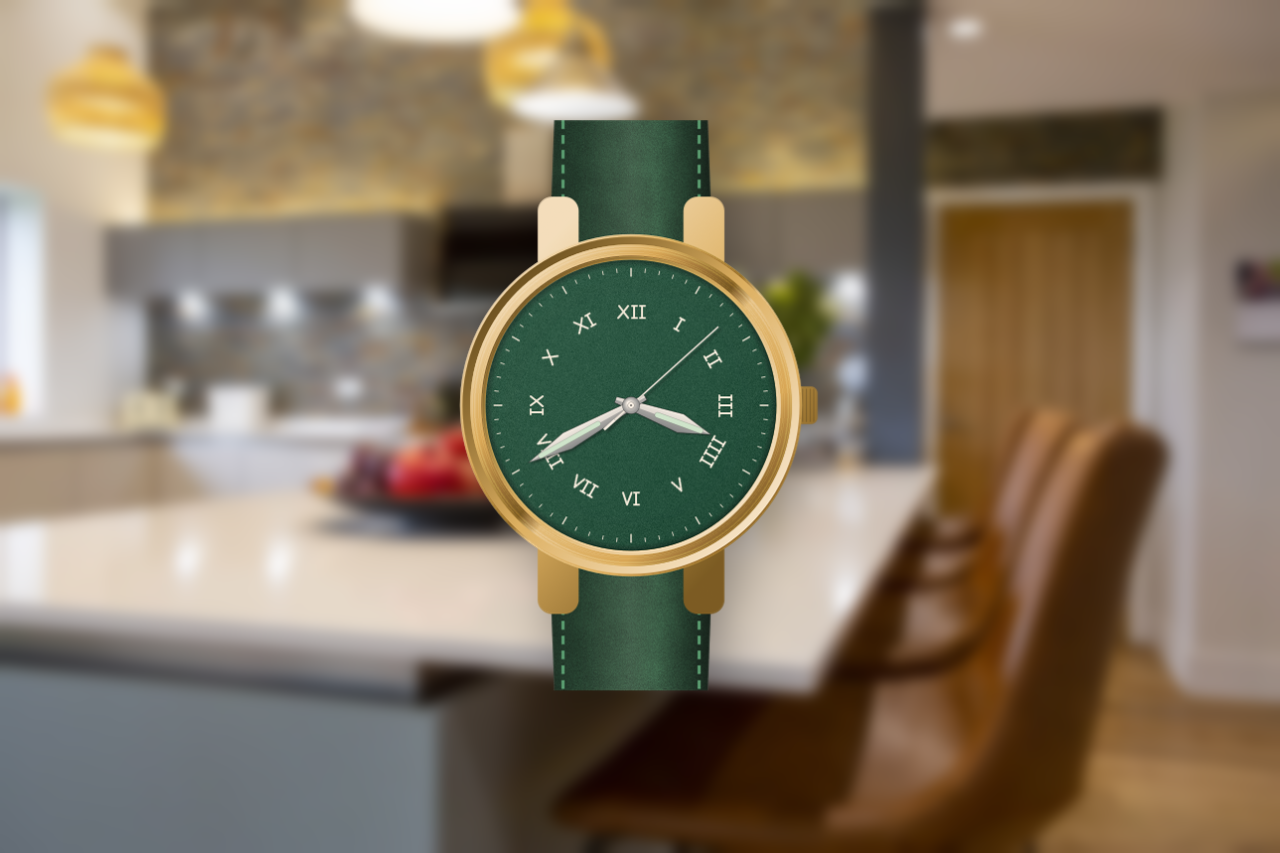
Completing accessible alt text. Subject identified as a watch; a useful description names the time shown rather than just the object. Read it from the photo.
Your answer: 3:40:08
